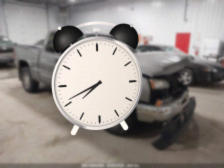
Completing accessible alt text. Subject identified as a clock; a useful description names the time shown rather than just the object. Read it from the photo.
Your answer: 7:41
